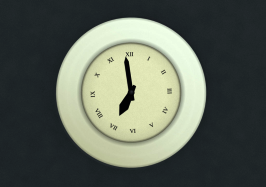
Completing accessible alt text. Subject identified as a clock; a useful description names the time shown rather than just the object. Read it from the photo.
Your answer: 6:59
